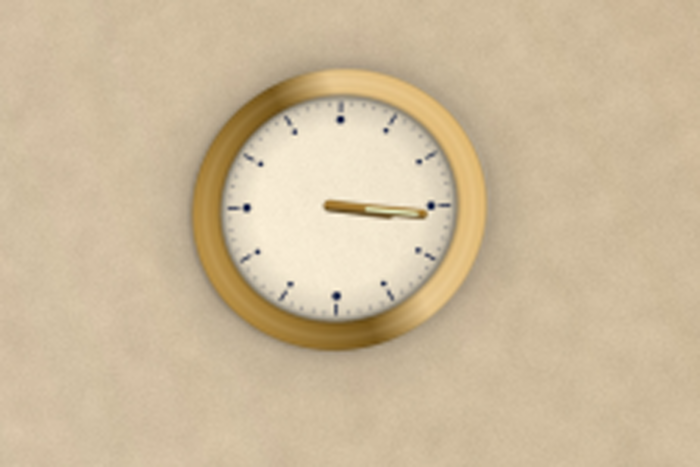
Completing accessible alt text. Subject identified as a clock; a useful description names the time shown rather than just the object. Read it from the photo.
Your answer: 3:16
